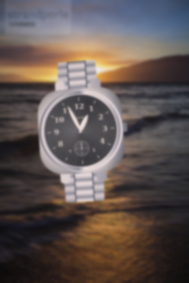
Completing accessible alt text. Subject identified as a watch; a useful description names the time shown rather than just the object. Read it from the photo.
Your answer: 12:56
